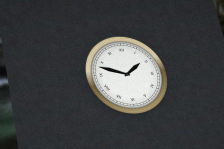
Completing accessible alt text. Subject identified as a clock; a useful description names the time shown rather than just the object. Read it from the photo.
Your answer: 1:48
